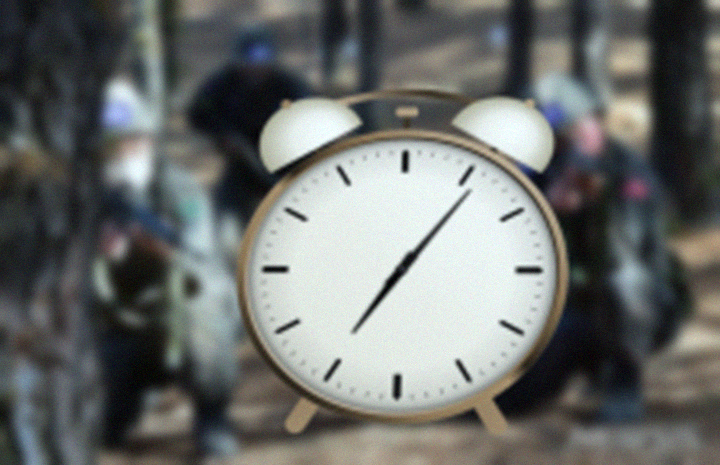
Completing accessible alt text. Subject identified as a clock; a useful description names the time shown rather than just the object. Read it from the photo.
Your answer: 7:06
